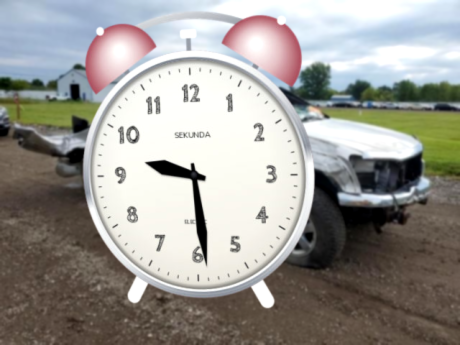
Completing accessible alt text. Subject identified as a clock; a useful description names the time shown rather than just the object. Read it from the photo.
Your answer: 9:29
